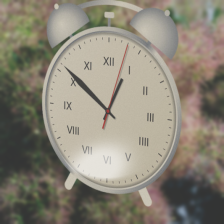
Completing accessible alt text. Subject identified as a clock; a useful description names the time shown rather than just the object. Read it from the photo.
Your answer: 12:51:03
